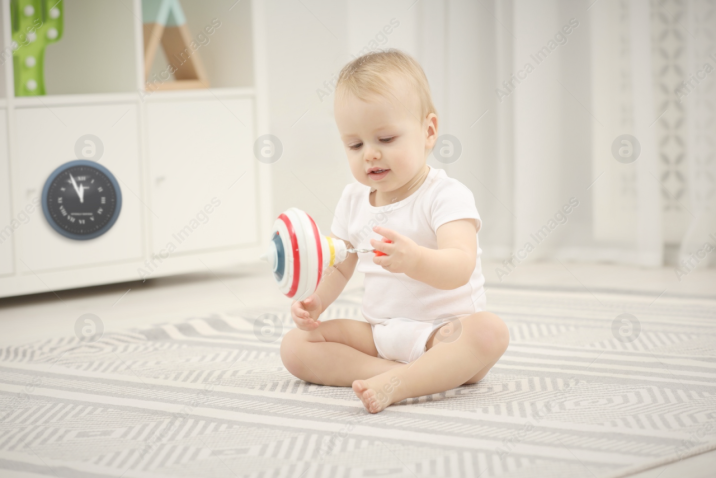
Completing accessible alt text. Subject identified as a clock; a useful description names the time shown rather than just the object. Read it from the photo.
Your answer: 11:56
